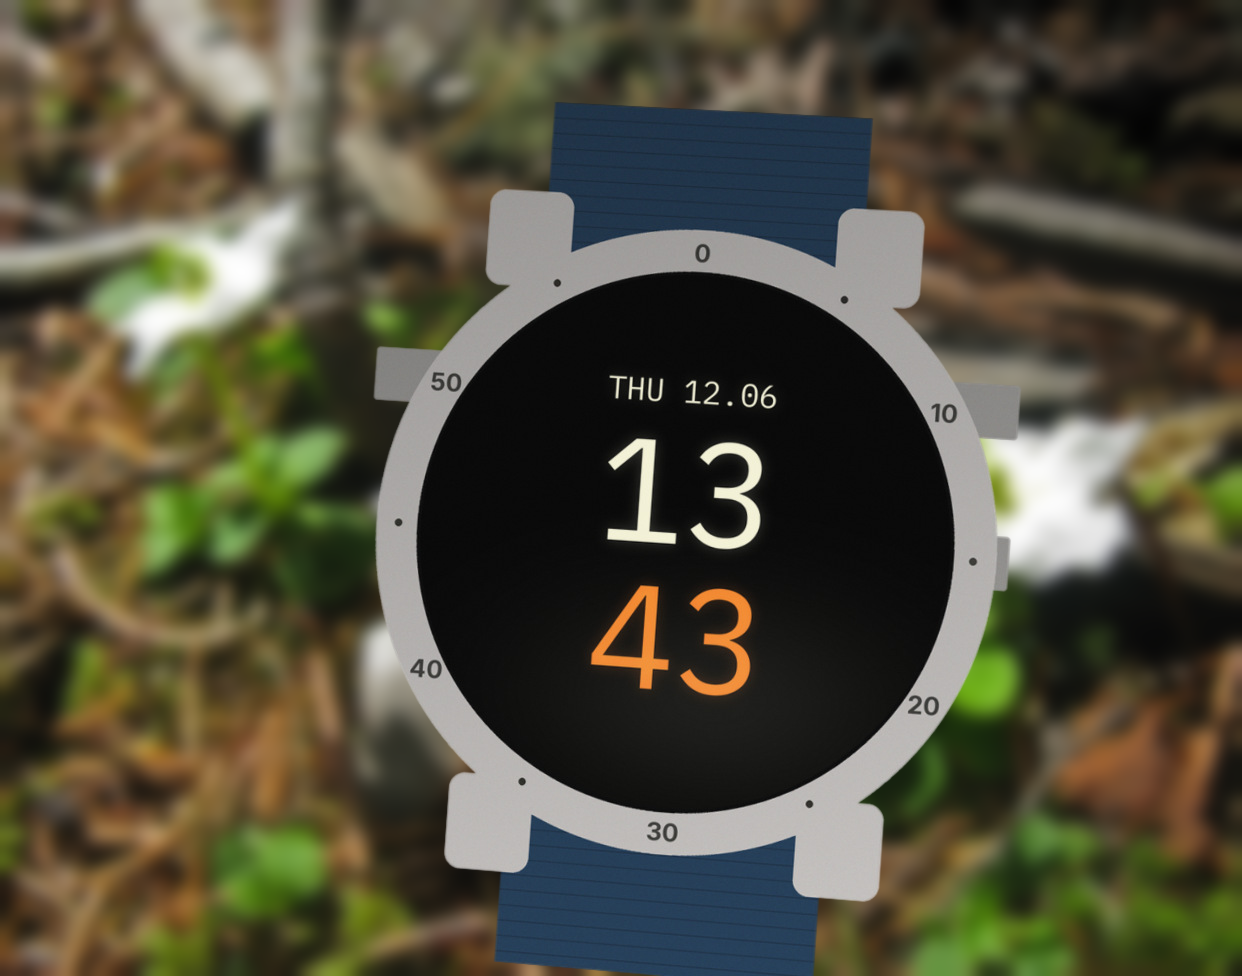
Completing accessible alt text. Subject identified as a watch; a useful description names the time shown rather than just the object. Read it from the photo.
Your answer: 13:43
